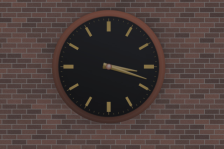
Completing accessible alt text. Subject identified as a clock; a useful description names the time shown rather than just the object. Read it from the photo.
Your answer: 3:18
